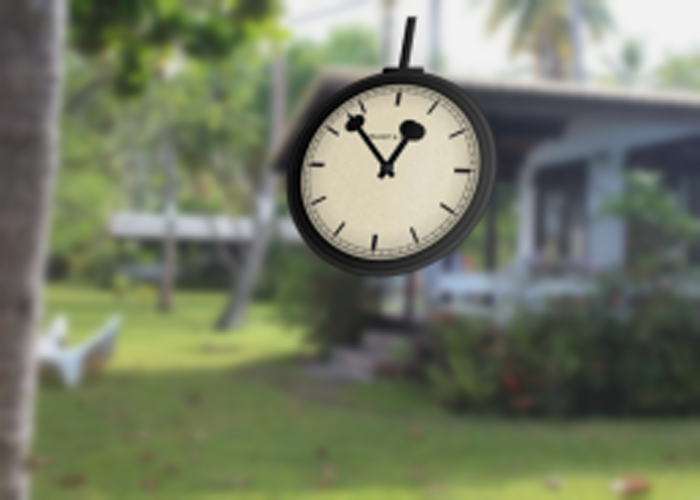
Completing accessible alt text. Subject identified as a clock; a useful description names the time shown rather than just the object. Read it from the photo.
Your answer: 12:53
